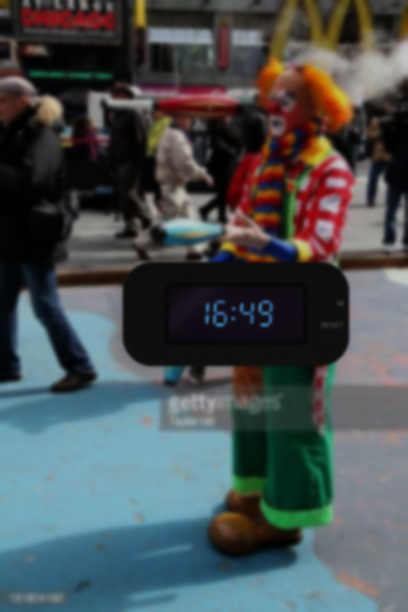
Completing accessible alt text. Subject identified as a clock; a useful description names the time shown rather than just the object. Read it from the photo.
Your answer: 16:49
